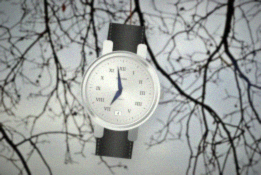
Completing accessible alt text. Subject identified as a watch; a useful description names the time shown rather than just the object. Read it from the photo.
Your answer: 6:58
